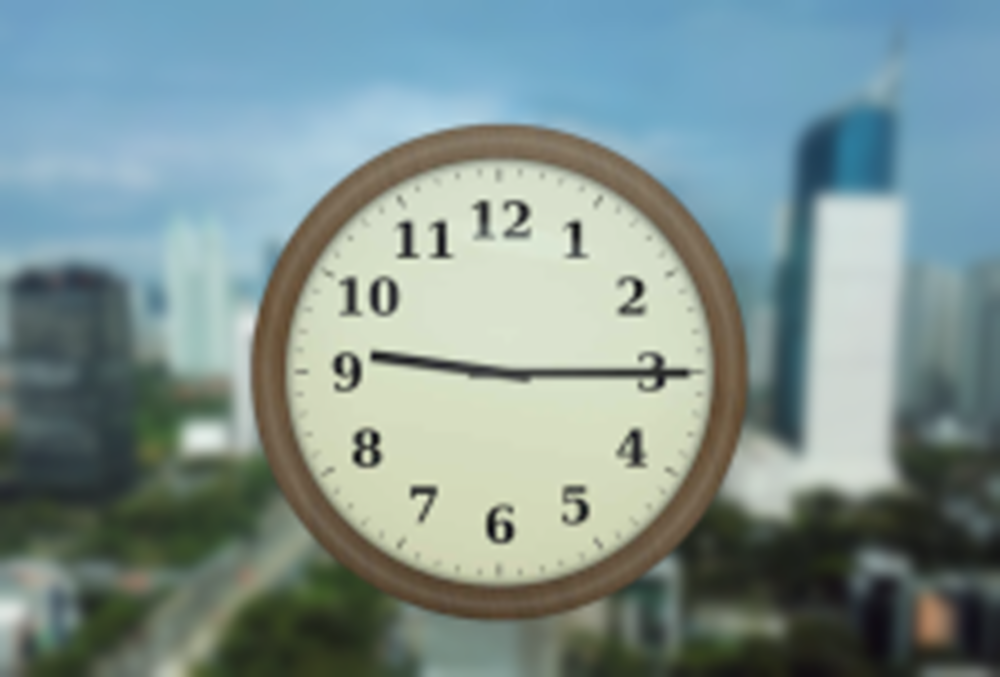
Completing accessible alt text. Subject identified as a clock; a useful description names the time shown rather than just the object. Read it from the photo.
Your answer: 9:15
